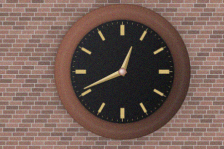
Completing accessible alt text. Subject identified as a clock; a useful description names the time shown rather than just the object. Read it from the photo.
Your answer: 12:41
